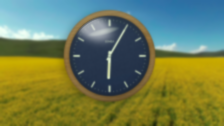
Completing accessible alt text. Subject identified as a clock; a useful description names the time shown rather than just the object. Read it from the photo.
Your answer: 6:05
